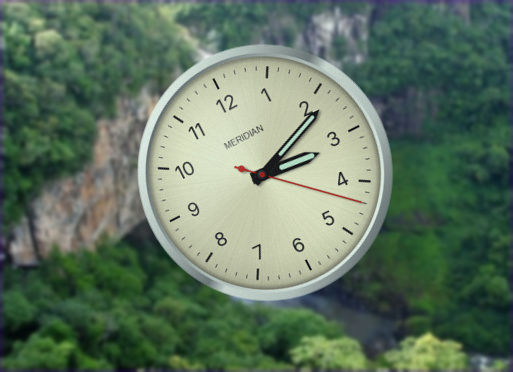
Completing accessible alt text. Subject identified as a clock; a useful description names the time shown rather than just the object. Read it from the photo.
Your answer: 3:11:22
